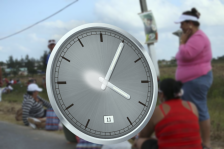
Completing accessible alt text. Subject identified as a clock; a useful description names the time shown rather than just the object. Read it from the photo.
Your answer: 4:05
